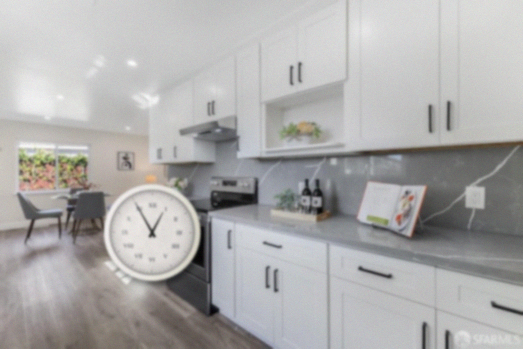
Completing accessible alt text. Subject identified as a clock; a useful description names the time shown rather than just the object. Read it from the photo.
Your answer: 12:55
